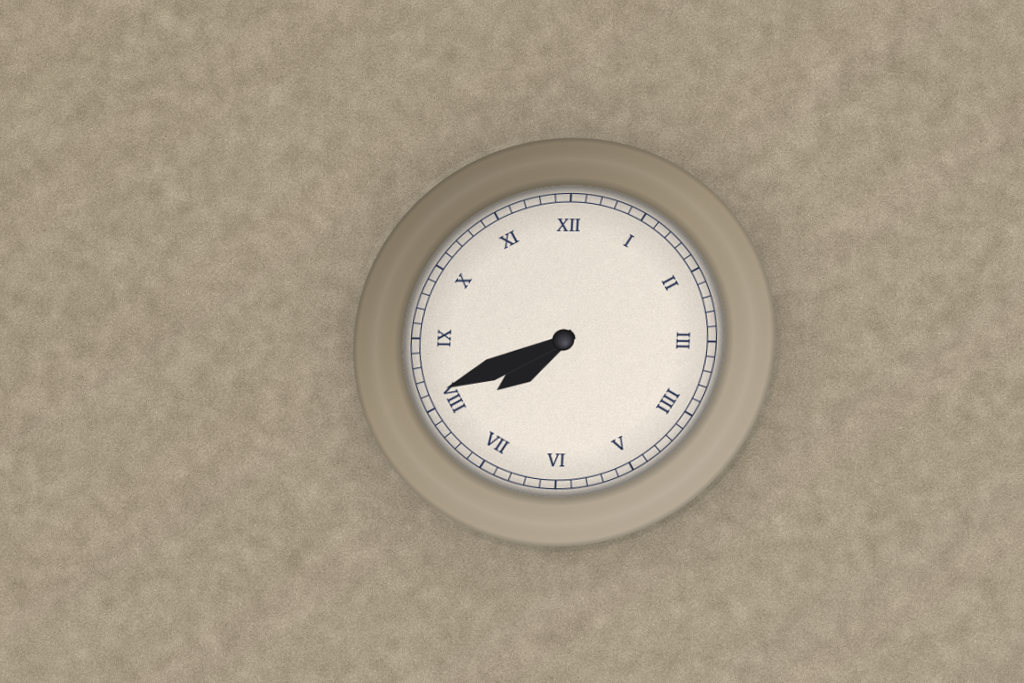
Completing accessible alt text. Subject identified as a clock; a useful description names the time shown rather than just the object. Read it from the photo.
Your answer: 7:41
